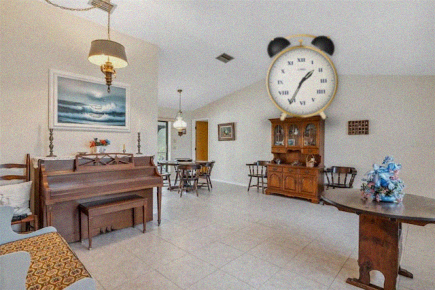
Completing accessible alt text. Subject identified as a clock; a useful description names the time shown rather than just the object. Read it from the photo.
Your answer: 1:35
